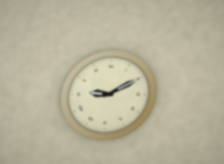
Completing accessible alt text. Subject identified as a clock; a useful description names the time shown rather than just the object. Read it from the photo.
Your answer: 9:10
